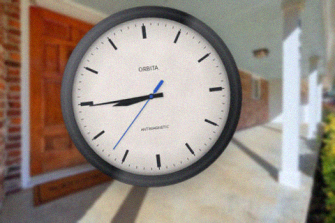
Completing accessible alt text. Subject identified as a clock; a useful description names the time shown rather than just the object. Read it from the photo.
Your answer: 8:44:37
